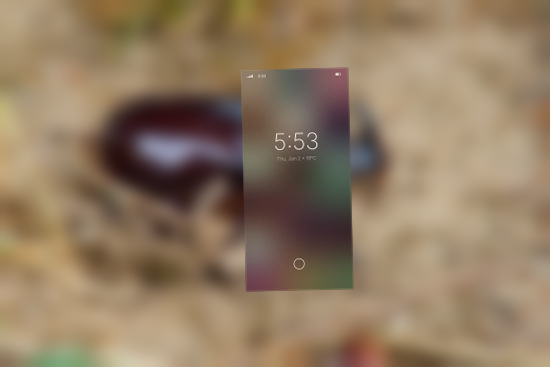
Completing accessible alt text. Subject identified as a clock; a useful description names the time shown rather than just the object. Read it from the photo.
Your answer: 5:53
